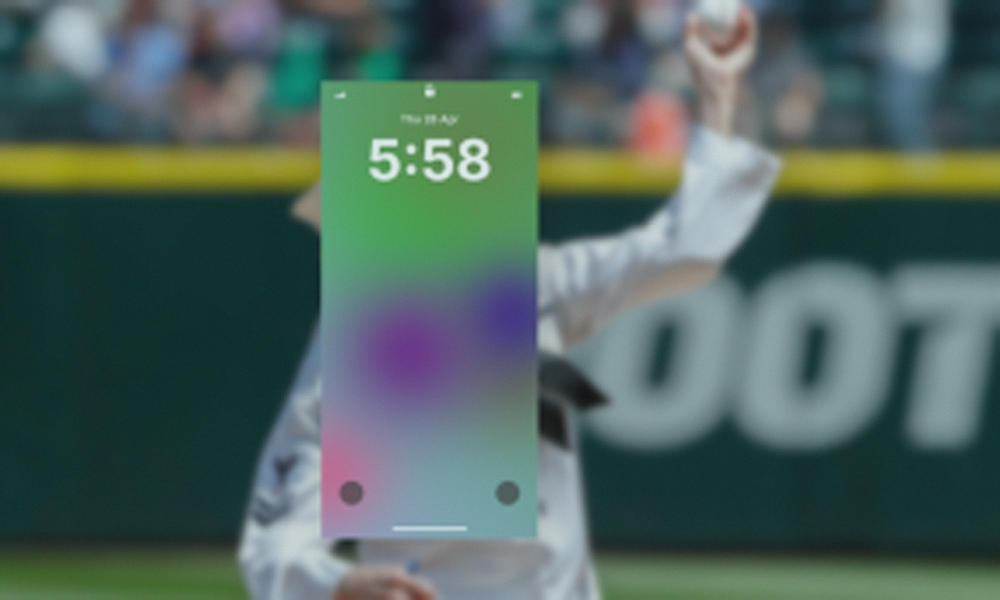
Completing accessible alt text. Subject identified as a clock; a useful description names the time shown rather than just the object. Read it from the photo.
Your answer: 5:58
